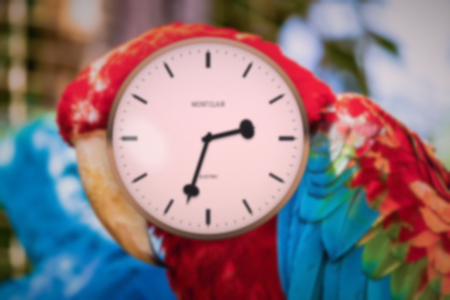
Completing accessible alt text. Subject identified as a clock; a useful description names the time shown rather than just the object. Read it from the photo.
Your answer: 2:33
